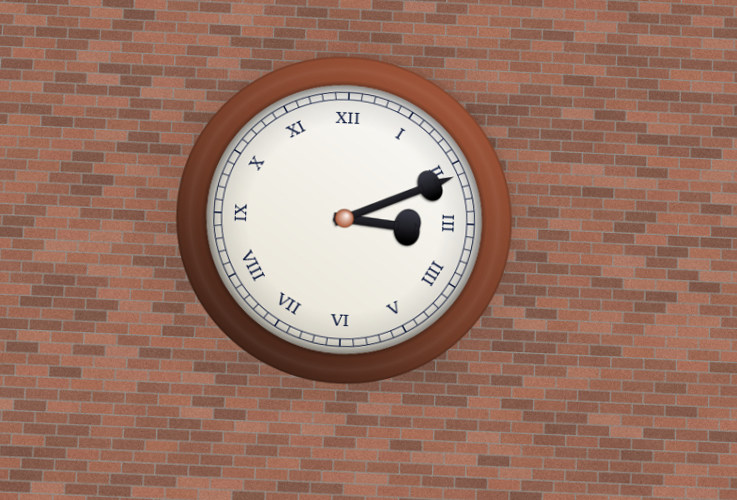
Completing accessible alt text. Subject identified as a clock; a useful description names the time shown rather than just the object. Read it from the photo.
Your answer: 3:11
